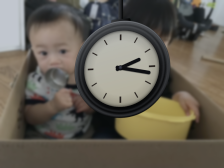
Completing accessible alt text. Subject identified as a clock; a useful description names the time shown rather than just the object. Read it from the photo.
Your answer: 2:17
